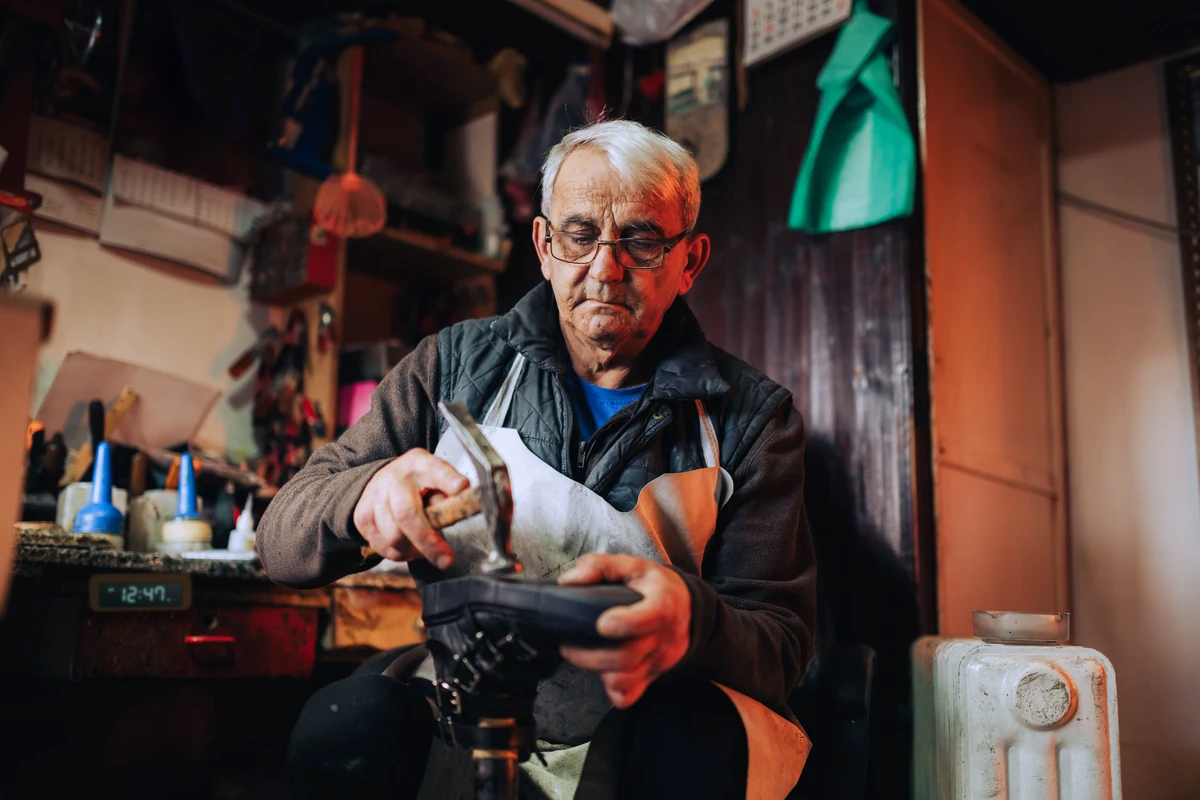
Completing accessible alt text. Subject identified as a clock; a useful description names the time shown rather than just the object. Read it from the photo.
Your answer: 12:47
